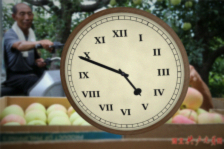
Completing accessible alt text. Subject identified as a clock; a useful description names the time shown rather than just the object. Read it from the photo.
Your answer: 4:49
